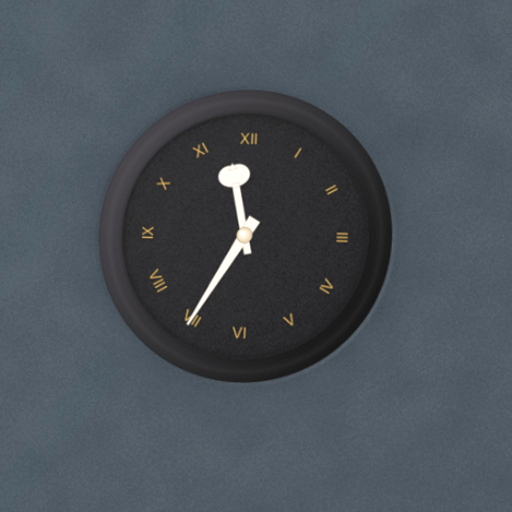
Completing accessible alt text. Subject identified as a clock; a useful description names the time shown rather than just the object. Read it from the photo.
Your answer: 11:35
